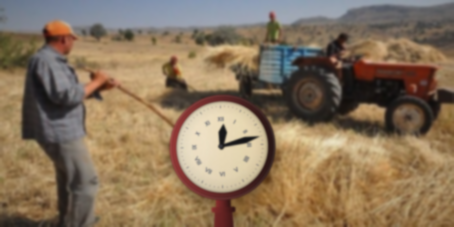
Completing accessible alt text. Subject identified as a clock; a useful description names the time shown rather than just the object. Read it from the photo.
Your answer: 12:13
